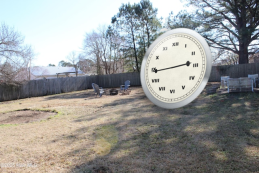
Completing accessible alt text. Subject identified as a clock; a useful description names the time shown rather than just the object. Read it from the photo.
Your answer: 2:44
